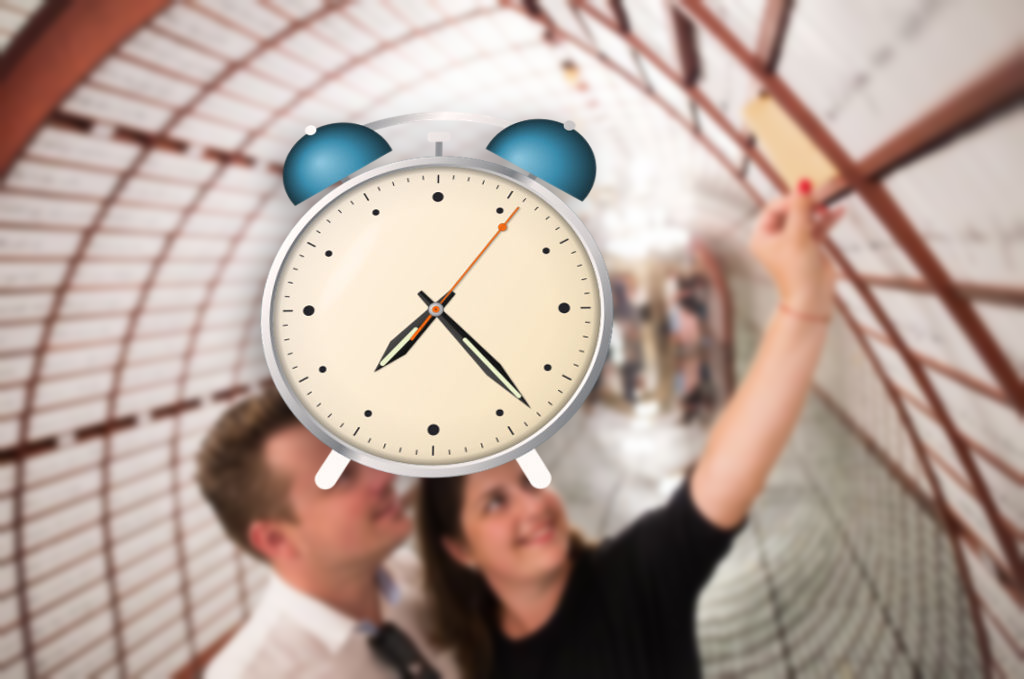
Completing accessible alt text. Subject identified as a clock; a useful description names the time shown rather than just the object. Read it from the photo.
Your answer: 7:23:06
